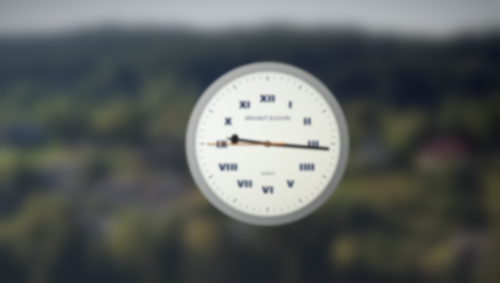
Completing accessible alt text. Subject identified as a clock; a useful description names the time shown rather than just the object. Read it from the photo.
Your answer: 9:15:45
